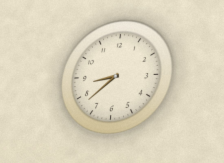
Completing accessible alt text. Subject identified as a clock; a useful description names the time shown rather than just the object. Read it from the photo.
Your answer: 8:38
